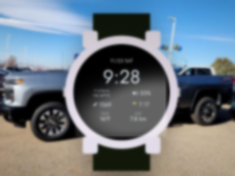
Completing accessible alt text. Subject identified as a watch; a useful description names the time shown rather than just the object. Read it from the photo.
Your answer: 9:28
